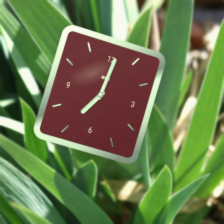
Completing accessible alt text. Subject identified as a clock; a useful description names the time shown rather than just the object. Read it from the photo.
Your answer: 7:01
